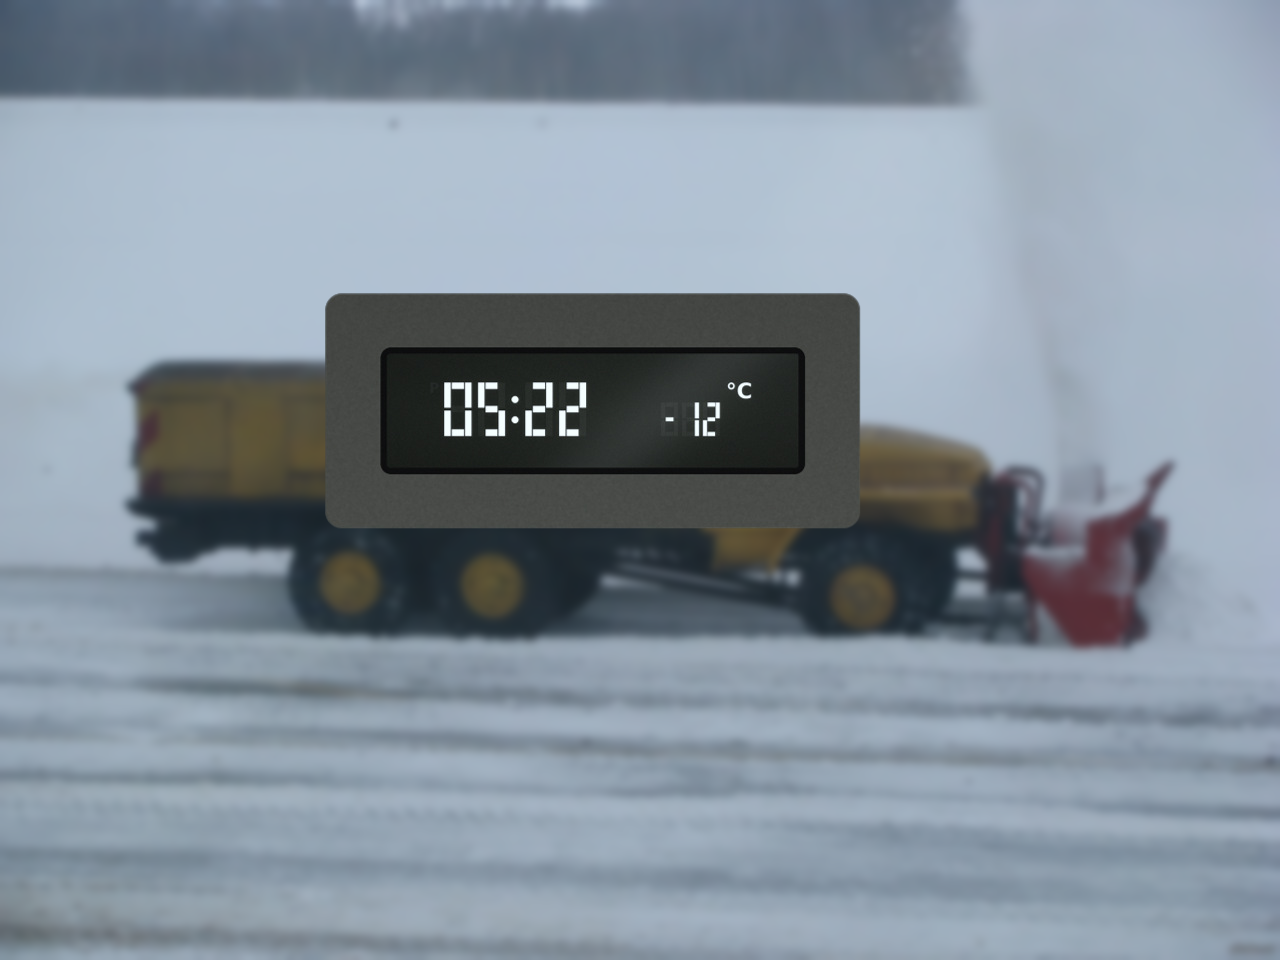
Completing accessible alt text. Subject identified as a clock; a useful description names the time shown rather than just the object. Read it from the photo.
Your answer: 5:22
